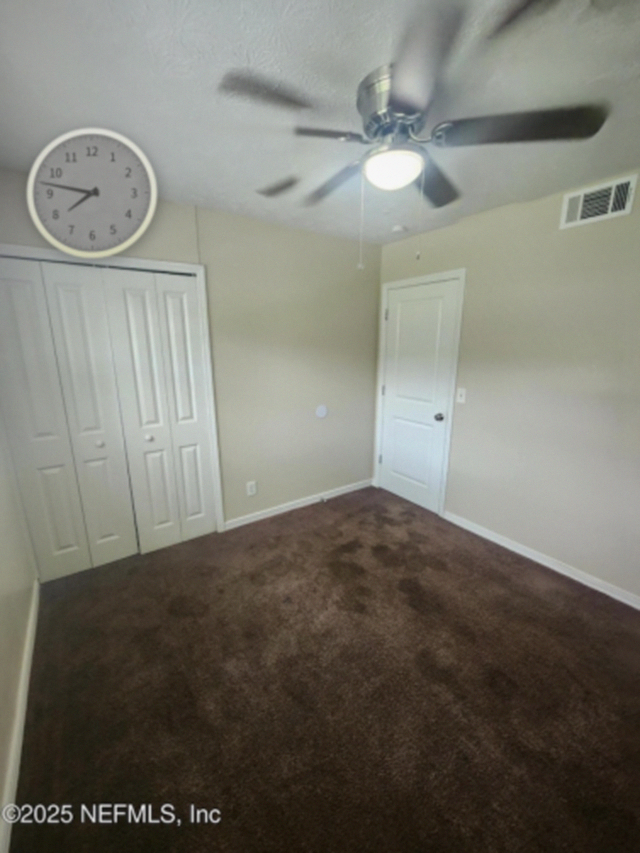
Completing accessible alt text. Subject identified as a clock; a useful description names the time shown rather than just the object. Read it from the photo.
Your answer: 7:47
